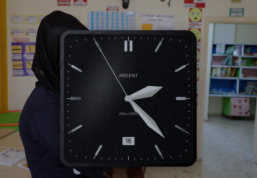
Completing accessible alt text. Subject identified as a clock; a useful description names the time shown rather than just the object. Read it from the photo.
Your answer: 2:22:55
